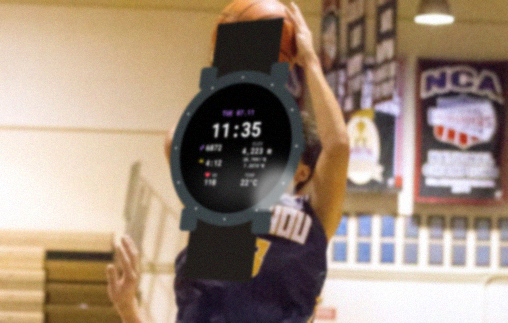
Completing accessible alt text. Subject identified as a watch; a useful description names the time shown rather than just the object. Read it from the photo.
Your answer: 11:35
